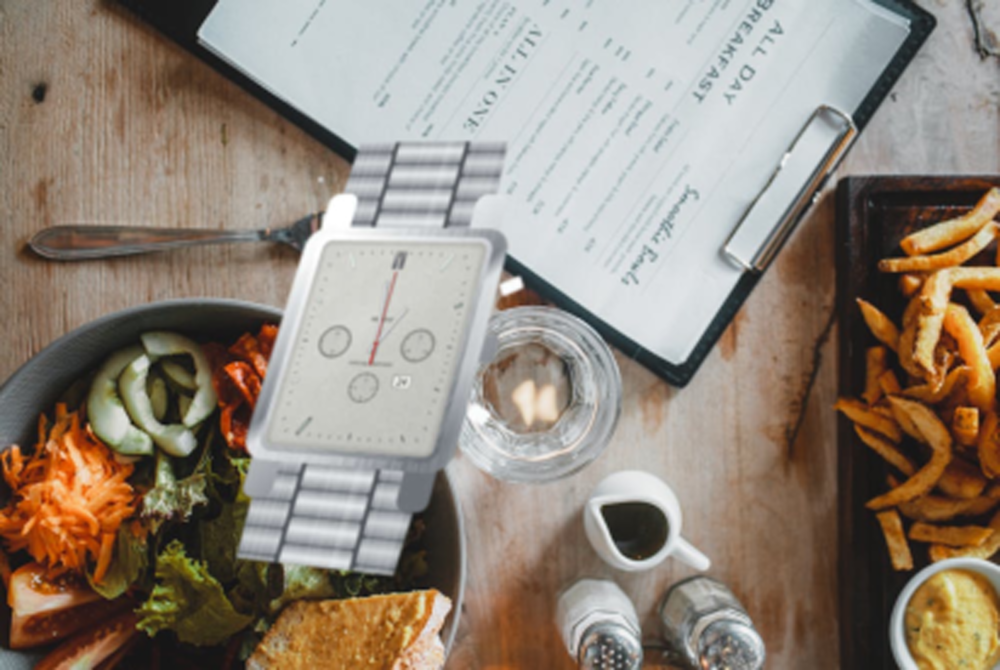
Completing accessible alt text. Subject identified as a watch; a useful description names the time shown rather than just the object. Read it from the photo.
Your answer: 12:59
